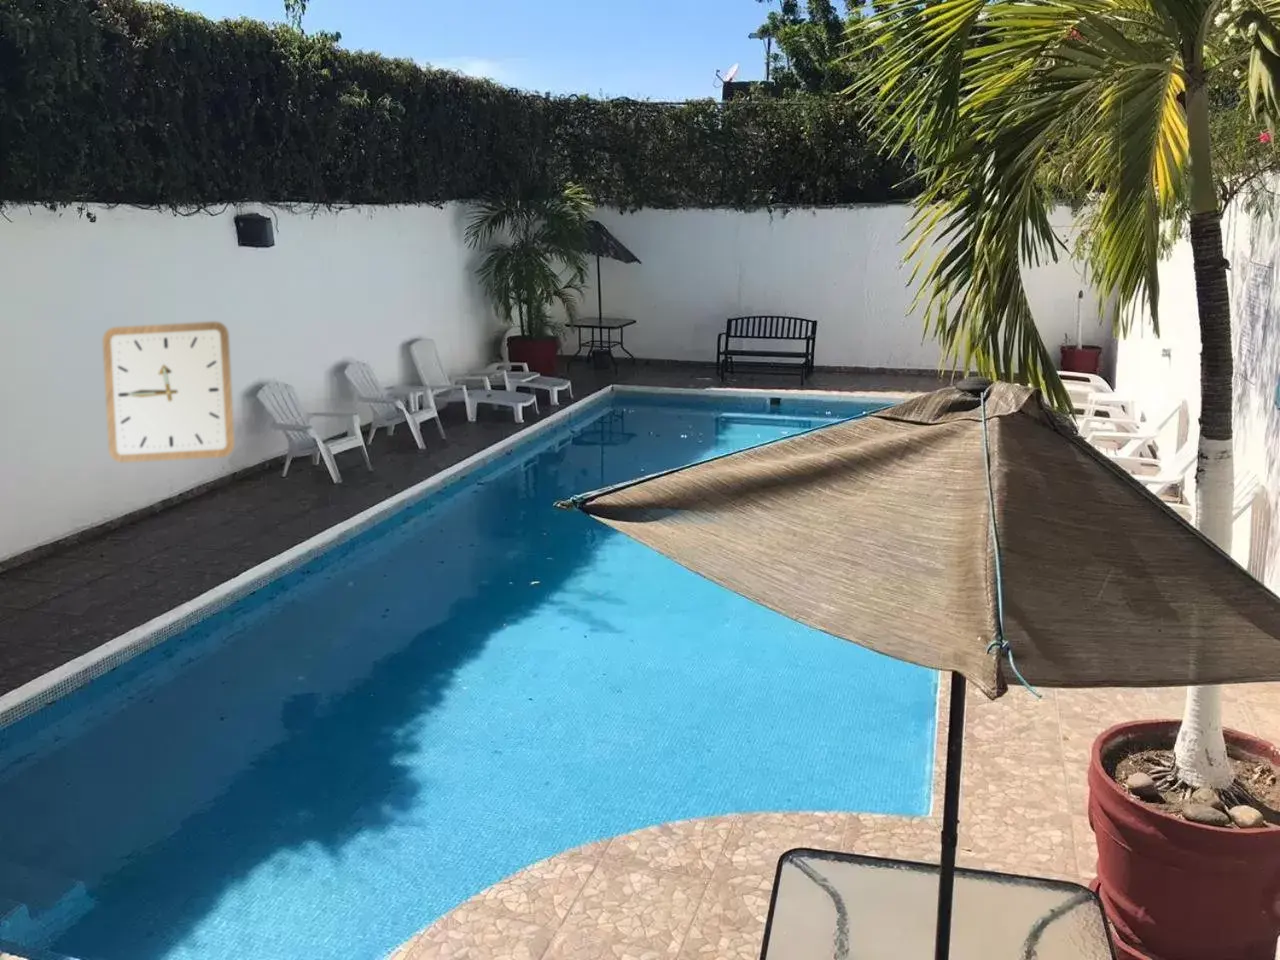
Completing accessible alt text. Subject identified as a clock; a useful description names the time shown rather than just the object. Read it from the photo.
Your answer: 11:45
